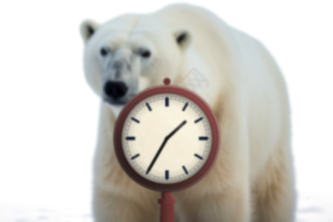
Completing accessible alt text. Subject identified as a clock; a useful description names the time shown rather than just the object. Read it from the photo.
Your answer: 1:35
